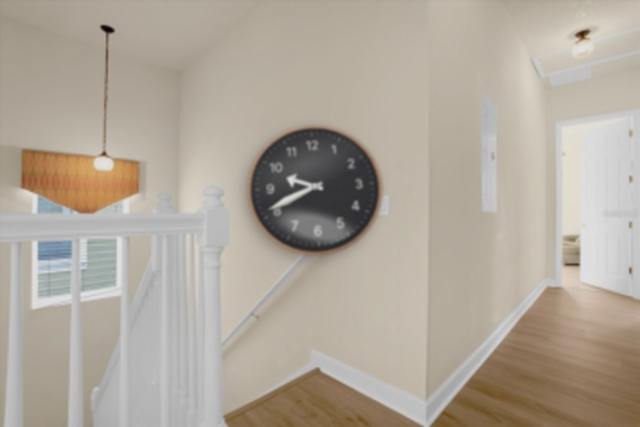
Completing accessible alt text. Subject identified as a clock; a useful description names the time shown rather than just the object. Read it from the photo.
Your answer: 9:41
